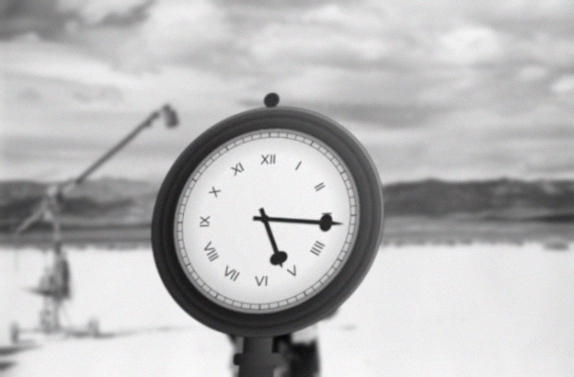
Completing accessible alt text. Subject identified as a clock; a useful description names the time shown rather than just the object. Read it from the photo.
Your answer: 5:16
